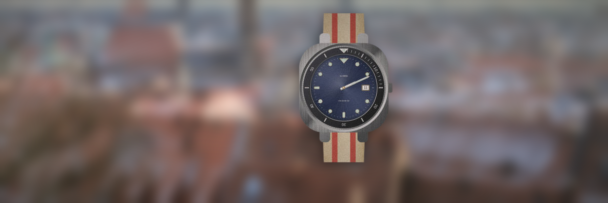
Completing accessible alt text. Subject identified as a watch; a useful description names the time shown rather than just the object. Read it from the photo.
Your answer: 2:11
